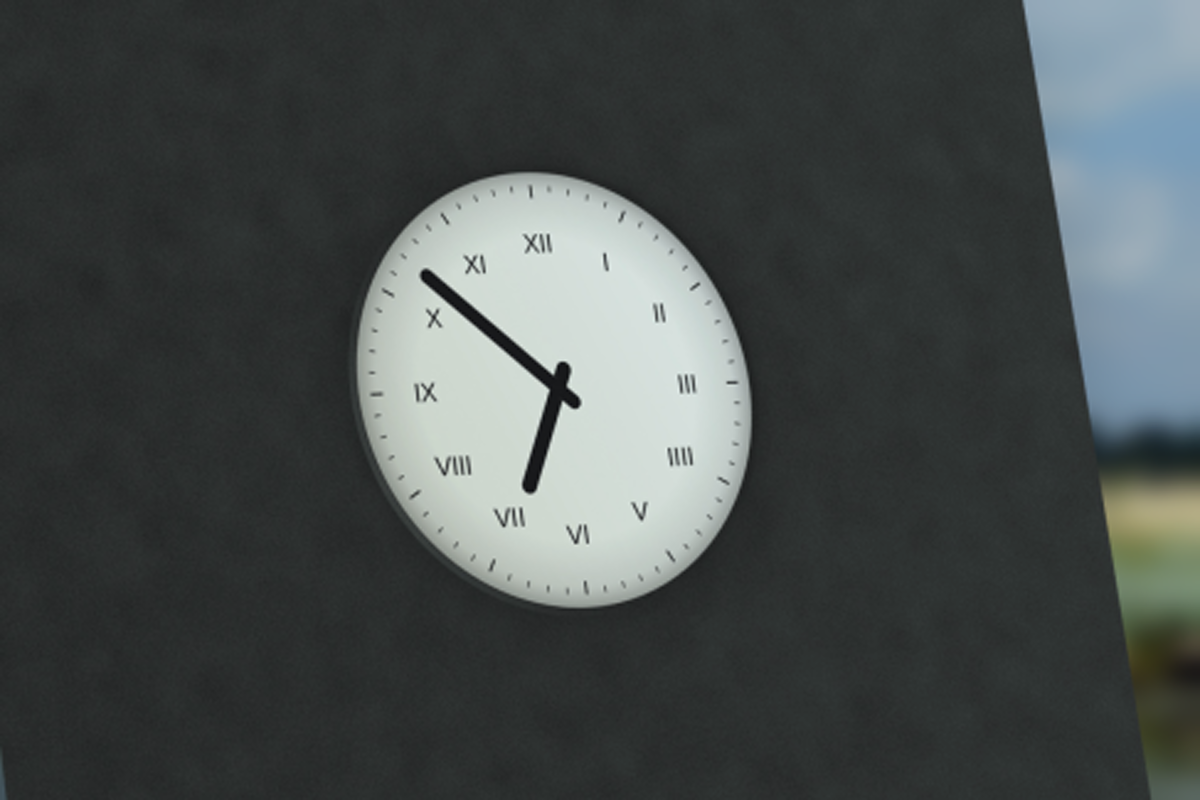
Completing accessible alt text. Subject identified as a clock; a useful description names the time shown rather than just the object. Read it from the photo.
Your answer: 6:52
